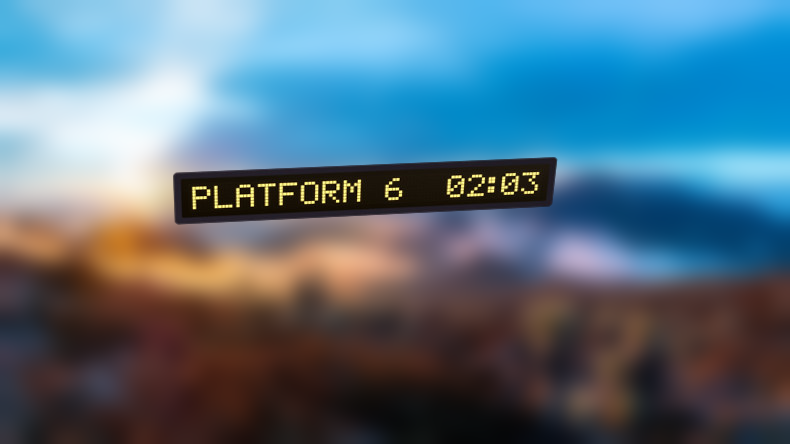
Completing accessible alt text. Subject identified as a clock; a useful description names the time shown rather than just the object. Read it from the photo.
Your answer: 2:03
